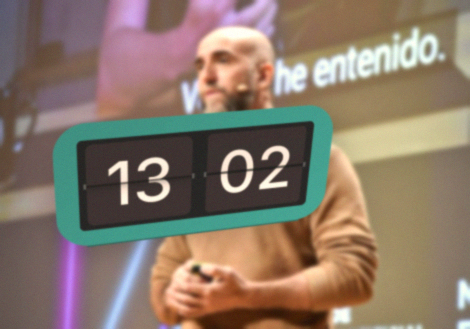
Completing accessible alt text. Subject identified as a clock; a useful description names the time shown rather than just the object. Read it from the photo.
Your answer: 13:02
